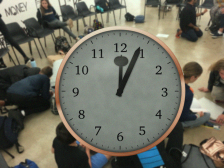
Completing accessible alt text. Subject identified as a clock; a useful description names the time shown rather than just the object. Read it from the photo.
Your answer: 12:04
